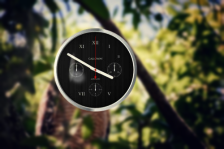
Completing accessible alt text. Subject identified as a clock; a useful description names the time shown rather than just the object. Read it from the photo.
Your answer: 3:50
